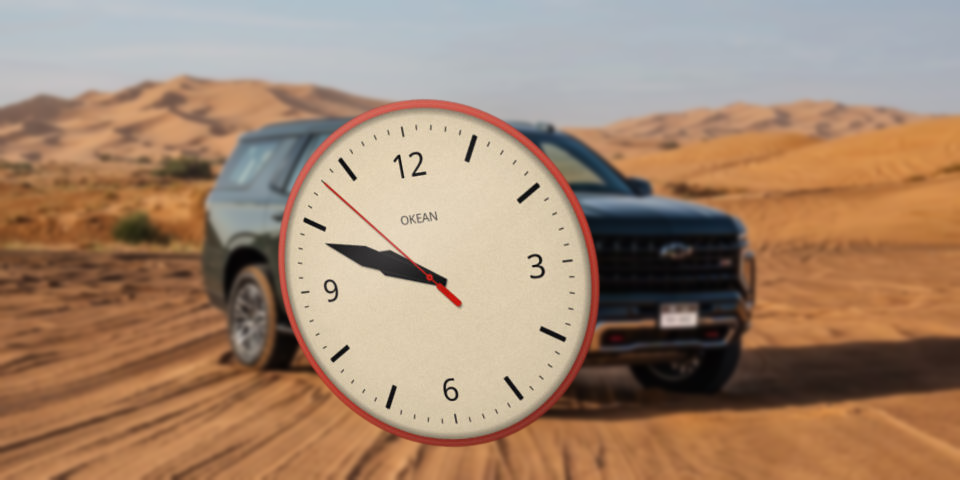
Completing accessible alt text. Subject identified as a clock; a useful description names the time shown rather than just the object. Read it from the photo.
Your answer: 9:48:53
